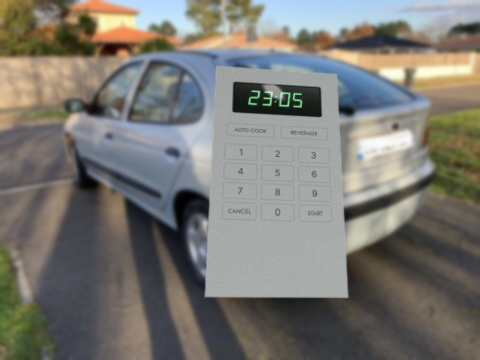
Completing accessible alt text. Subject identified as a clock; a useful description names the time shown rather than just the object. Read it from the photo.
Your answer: 23:05
